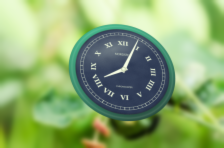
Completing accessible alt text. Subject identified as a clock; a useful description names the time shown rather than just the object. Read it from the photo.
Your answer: 8:04
